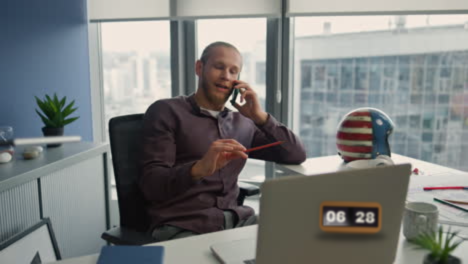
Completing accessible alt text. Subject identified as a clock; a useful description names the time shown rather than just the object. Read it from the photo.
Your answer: 6:28
